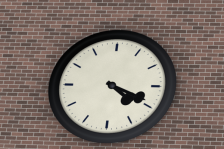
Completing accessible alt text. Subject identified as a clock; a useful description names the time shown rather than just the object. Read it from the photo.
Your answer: 4:19
